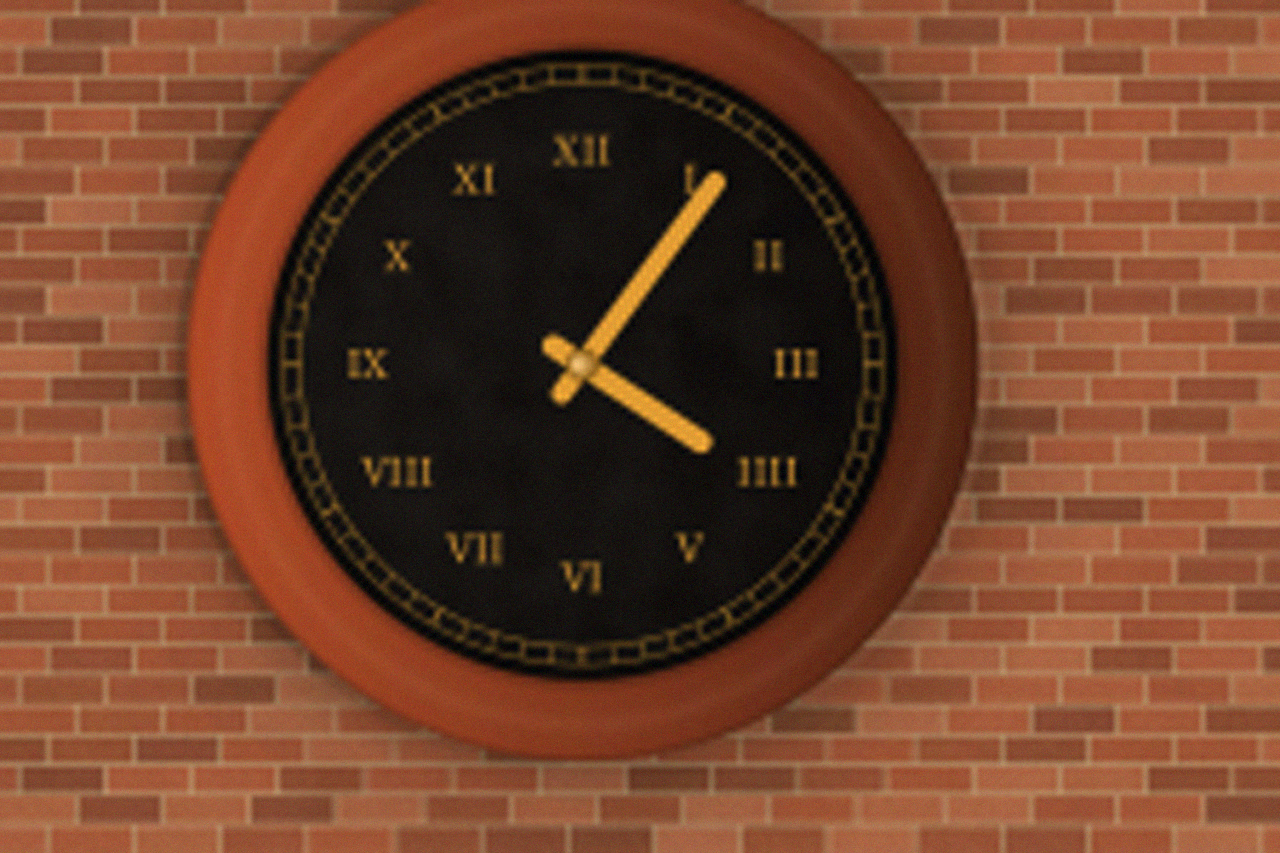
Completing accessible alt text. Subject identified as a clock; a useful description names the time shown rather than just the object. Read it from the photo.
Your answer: 4:06
